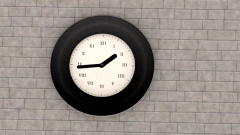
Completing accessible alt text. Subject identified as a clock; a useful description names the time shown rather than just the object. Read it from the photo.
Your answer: 1:44
